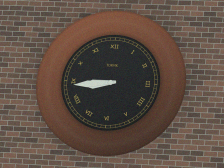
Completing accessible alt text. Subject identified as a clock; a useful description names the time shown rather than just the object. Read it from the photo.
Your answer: 8:44
